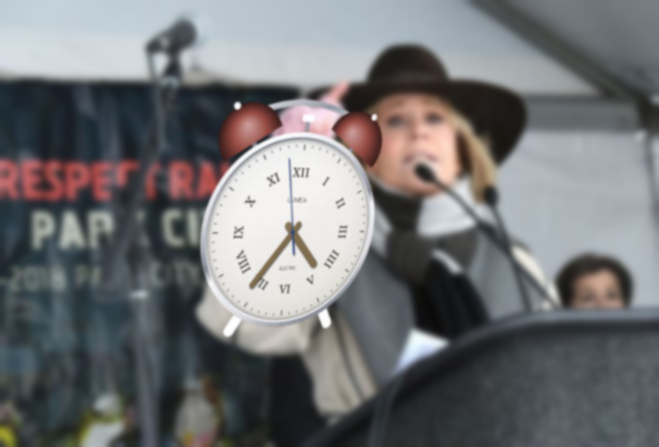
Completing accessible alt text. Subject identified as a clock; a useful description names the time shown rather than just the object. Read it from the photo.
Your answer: 4:35:58
